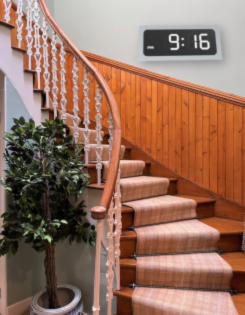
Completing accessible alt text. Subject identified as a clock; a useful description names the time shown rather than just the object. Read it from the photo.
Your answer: 9:16
